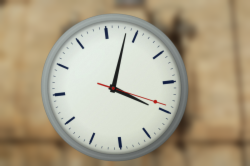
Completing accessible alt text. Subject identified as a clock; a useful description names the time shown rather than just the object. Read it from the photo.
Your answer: 4:03:19
